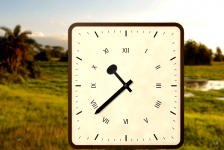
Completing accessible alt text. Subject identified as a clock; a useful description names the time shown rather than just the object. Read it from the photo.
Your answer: 10:38
